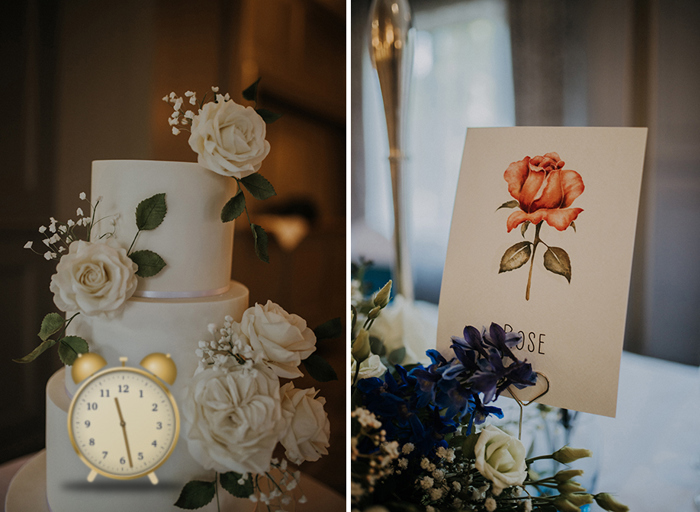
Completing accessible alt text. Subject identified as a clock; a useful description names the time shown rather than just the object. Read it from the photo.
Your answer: 11:28
